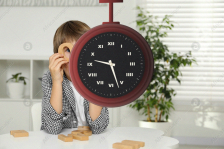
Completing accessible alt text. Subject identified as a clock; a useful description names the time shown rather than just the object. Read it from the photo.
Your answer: 9:27
